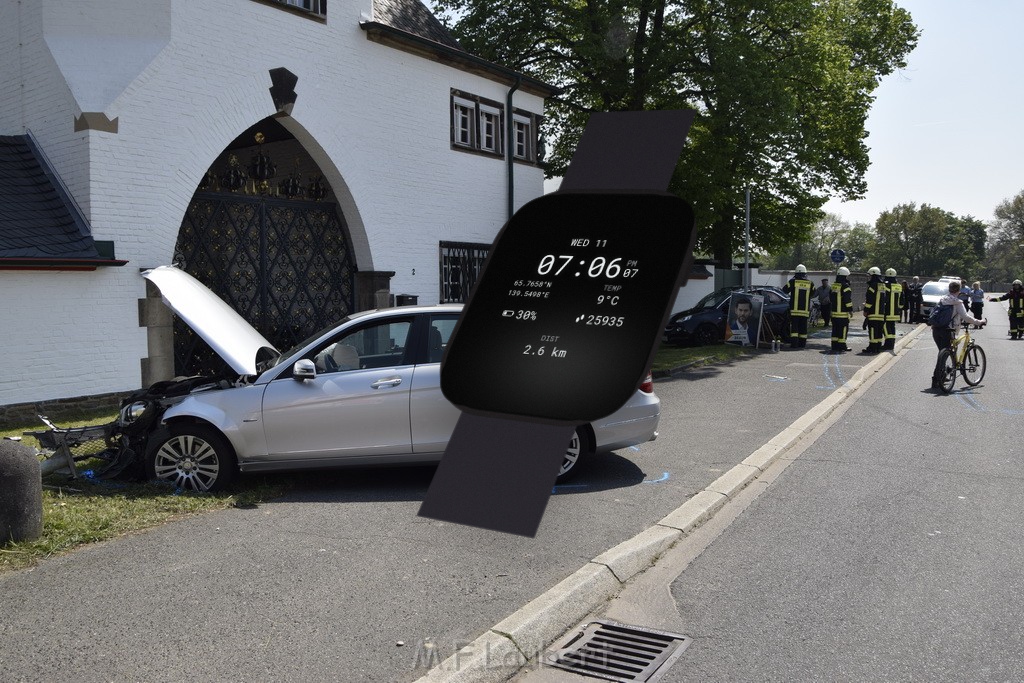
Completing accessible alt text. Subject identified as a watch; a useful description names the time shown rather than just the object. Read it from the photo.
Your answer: 7:06:07
